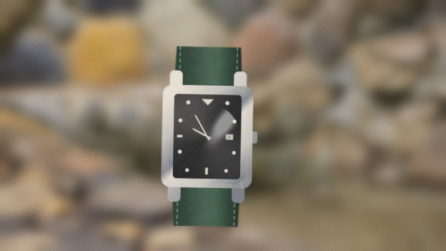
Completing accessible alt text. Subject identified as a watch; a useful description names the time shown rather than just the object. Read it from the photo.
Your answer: 9:55
